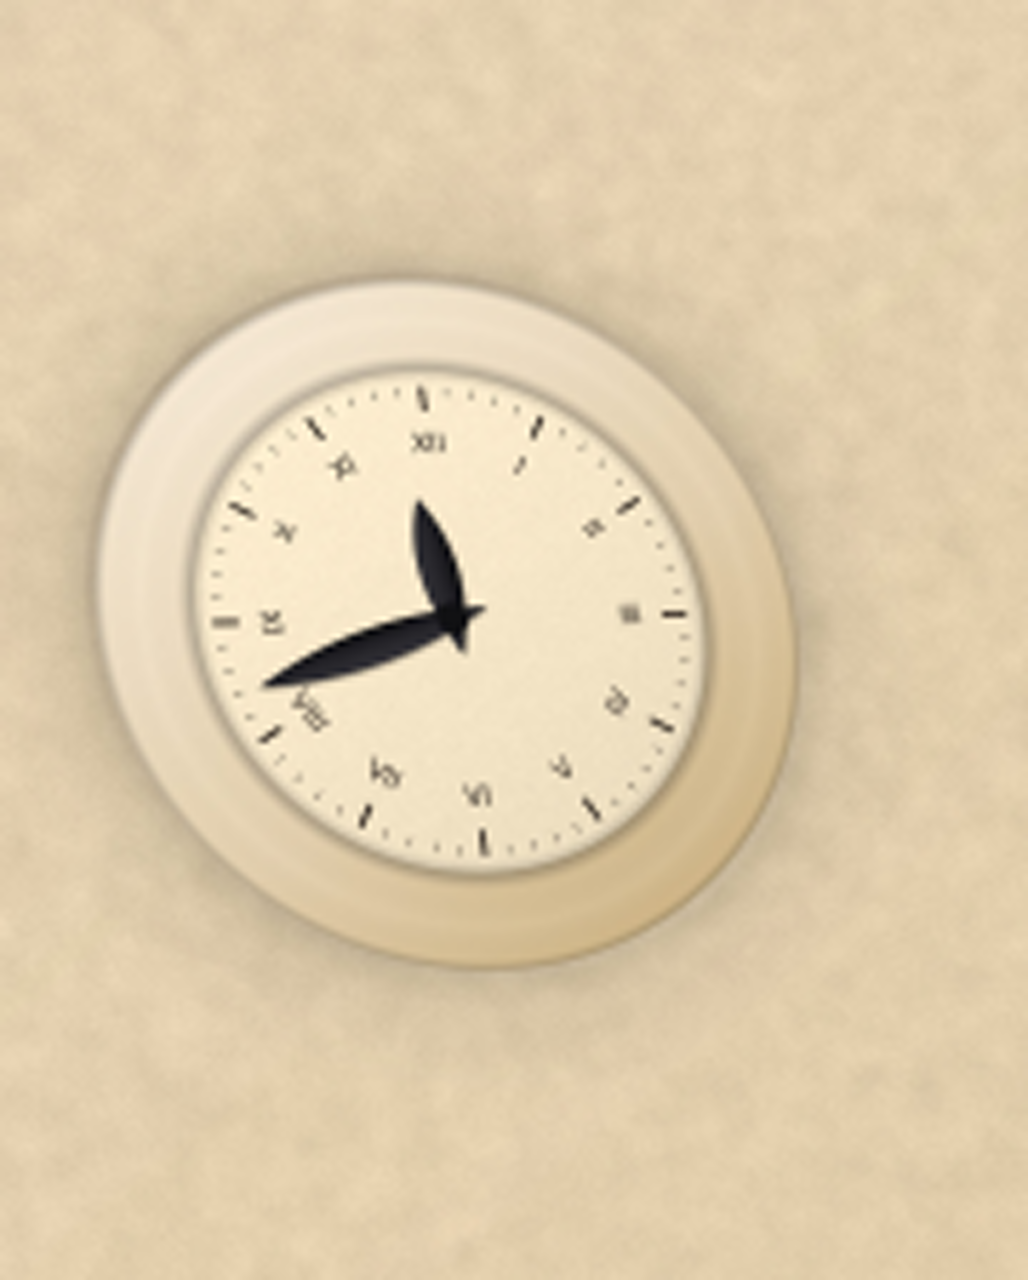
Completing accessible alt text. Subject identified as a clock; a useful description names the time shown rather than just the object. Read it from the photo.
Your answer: 11:42
